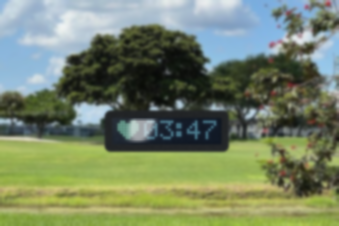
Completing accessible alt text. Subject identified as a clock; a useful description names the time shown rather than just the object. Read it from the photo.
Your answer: 3:47
